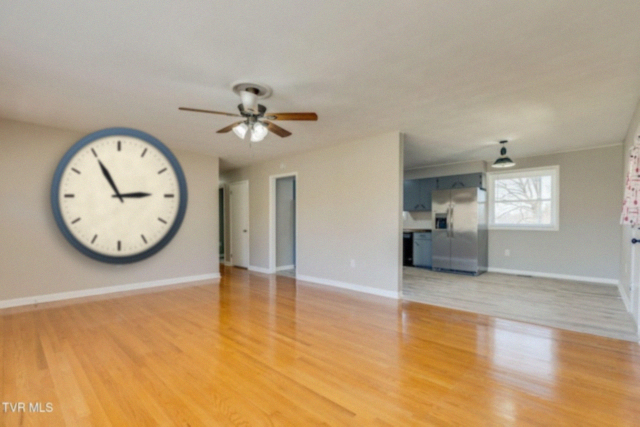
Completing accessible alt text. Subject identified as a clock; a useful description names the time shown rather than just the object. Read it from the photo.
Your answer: 2:55
